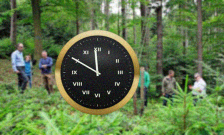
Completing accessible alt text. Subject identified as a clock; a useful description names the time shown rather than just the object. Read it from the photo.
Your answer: 11:50
